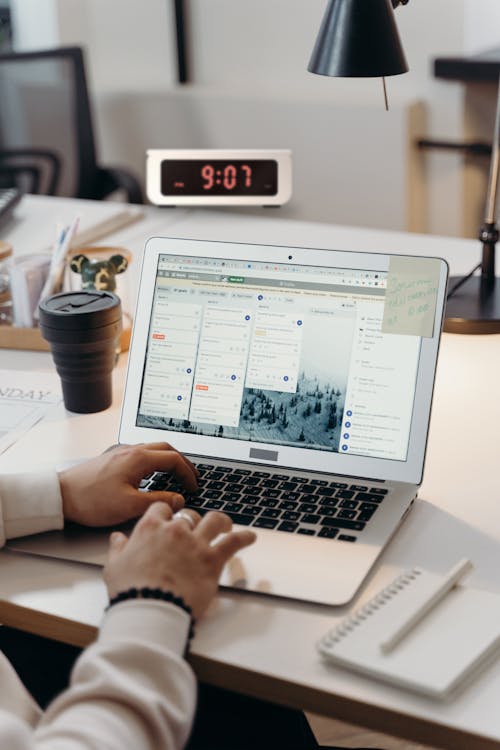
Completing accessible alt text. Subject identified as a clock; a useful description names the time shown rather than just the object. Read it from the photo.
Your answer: 9:07
